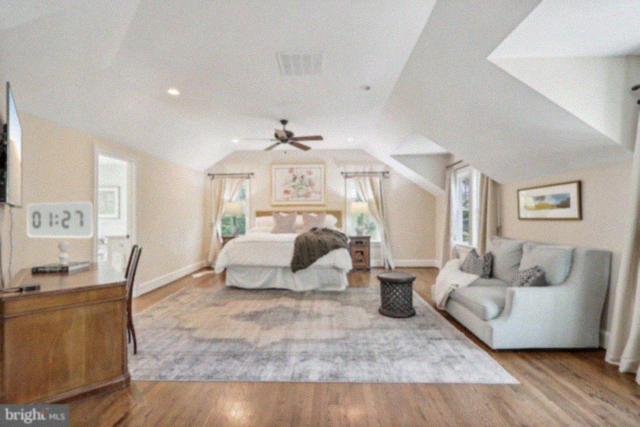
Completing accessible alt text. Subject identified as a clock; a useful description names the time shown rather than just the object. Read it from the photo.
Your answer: 1:27
